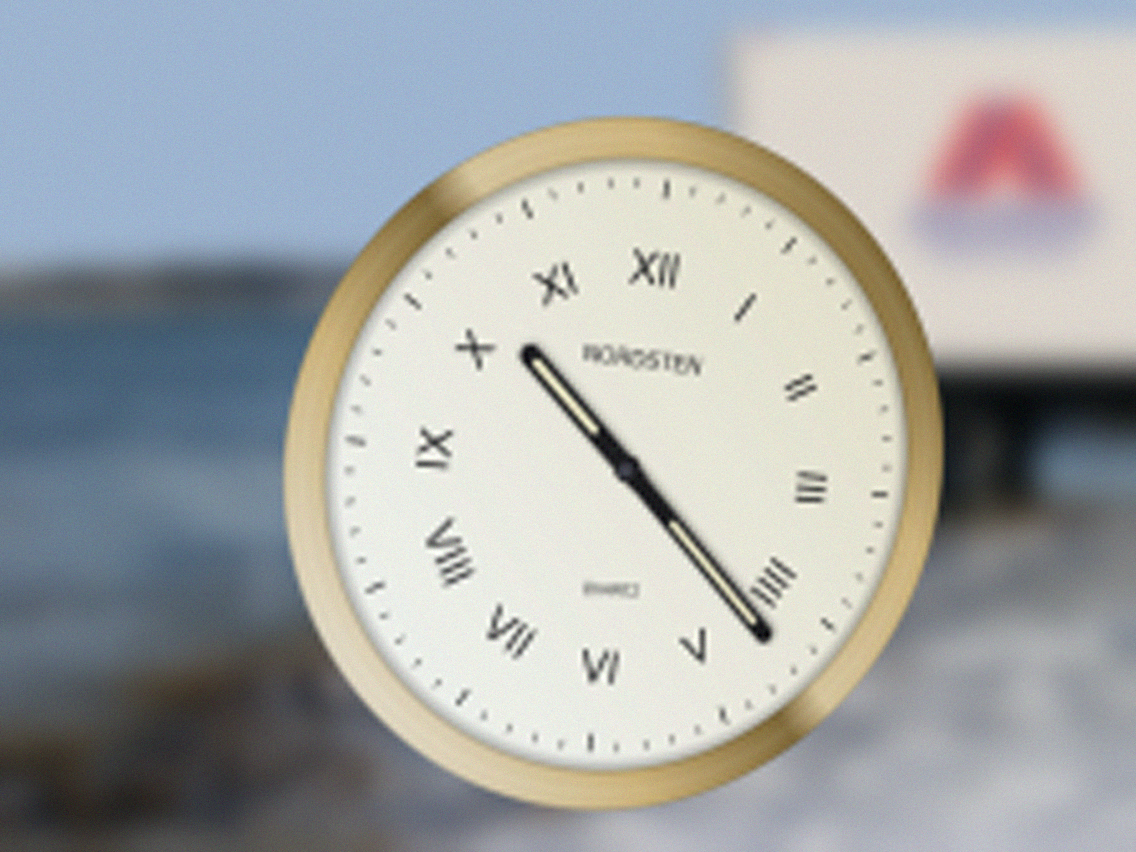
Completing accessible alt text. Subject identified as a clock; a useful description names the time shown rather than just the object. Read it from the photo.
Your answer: 10:22
